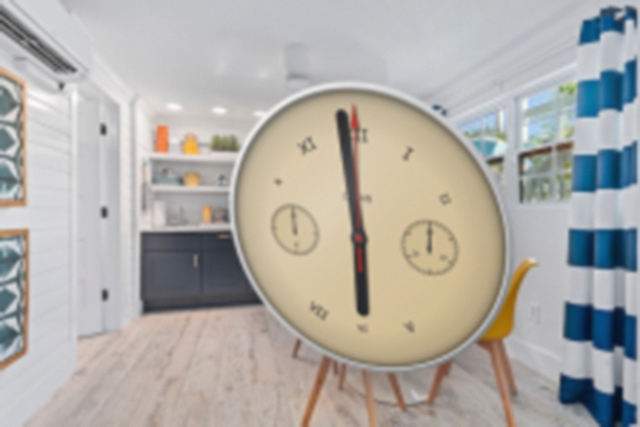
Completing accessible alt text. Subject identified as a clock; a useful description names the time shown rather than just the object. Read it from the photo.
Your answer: 5:59
